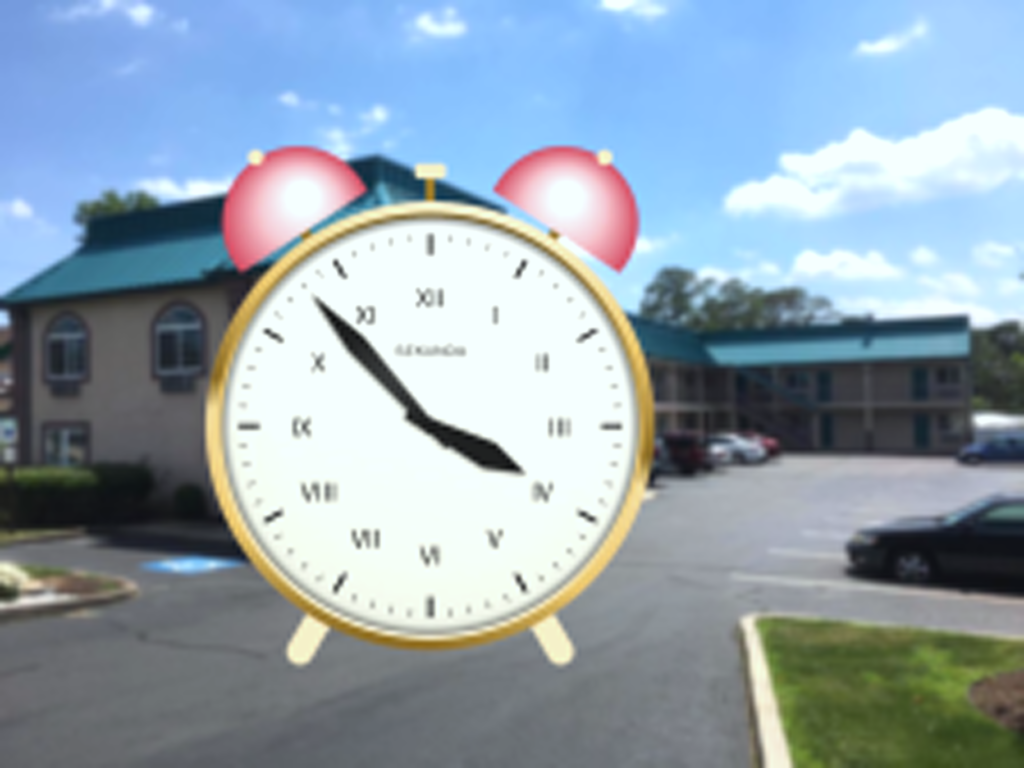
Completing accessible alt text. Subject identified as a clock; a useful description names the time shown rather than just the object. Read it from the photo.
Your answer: 3:53
